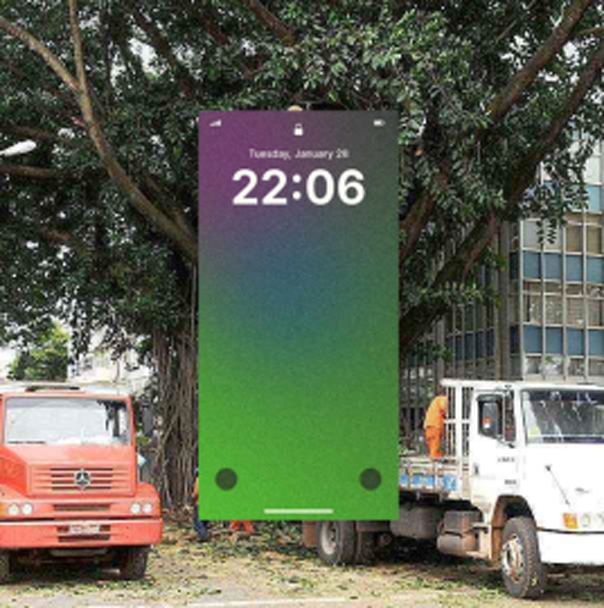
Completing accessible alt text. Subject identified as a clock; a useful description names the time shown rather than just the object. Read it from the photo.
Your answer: 22:06
